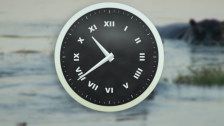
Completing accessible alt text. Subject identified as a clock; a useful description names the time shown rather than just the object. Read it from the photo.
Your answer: 10:39
